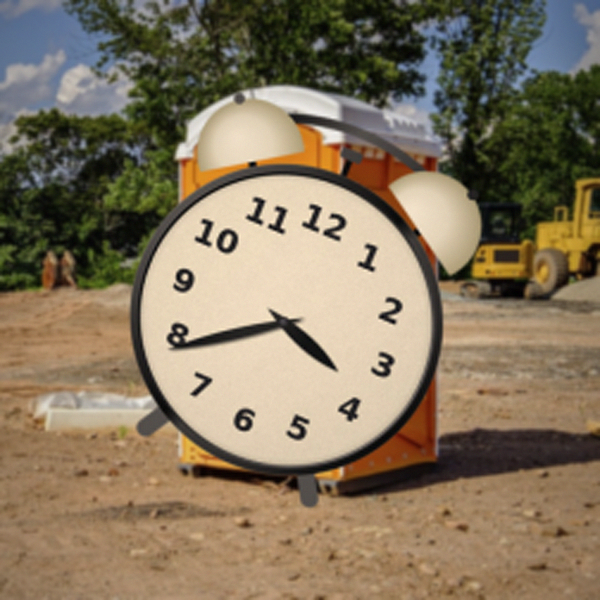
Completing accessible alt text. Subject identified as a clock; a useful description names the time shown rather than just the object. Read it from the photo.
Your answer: 3:39
